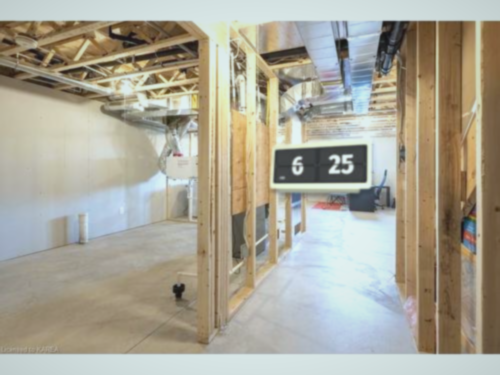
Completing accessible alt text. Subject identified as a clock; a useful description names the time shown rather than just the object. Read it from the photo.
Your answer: 6:25
